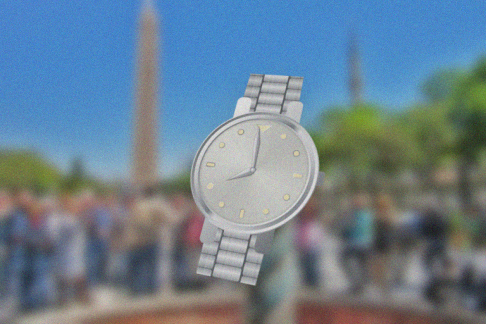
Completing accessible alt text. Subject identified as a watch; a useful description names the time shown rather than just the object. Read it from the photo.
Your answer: 7:59
